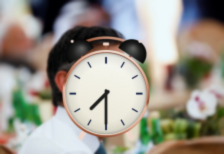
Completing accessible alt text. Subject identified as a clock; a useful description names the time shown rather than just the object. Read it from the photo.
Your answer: 7:30
